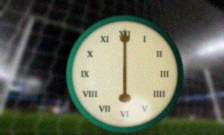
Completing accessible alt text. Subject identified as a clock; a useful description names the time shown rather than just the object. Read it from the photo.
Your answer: 6:00
